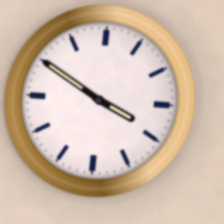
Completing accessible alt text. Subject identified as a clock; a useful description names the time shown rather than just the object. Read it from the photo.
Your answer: 3:50
